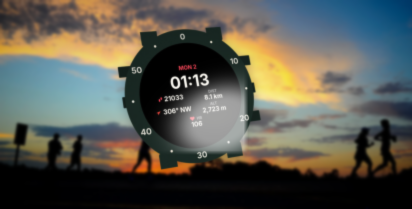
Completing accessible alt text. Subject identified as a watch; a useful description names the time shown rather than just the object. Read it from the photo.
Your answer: 1:13
